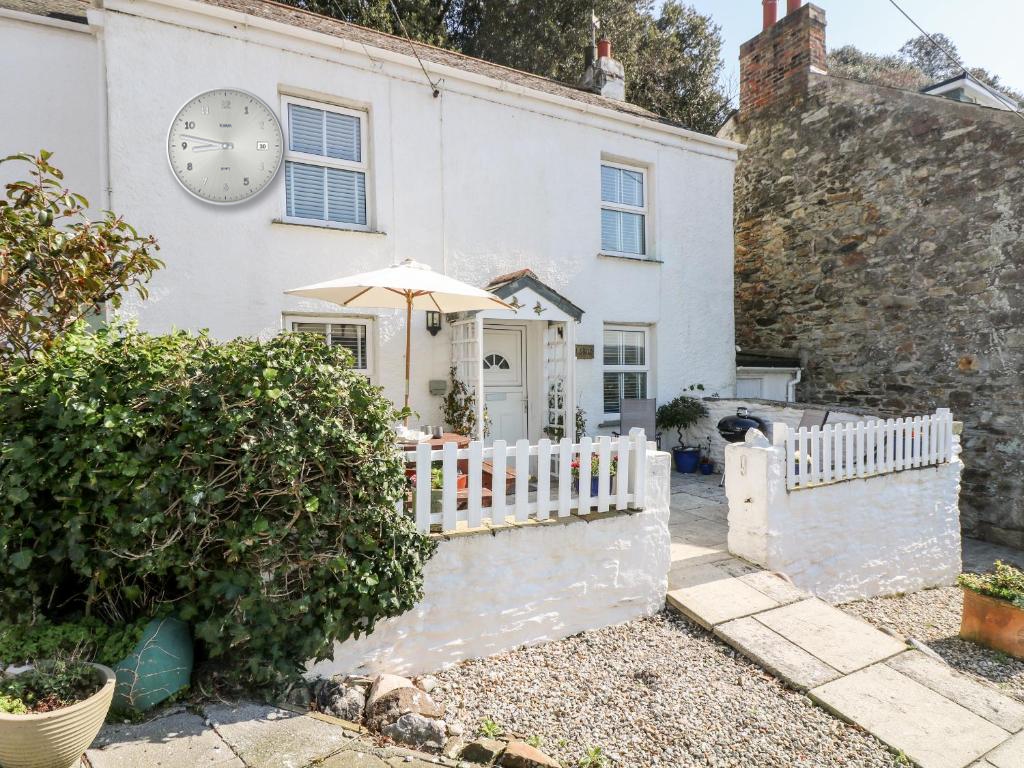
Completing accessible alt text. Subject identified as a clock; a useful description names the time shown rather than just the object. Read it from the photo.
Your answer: 8:47
